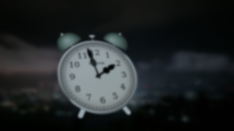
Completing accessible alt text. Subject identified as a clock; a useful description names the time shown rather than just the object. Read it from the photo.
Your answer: 1:58
